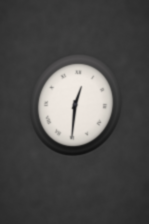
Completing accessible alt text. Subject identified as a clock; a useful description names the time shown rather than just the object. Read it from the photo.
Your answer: 12:30
